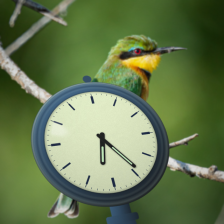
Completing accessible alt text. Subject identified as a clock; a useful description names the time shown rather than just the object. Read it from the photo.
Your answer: 6:24
